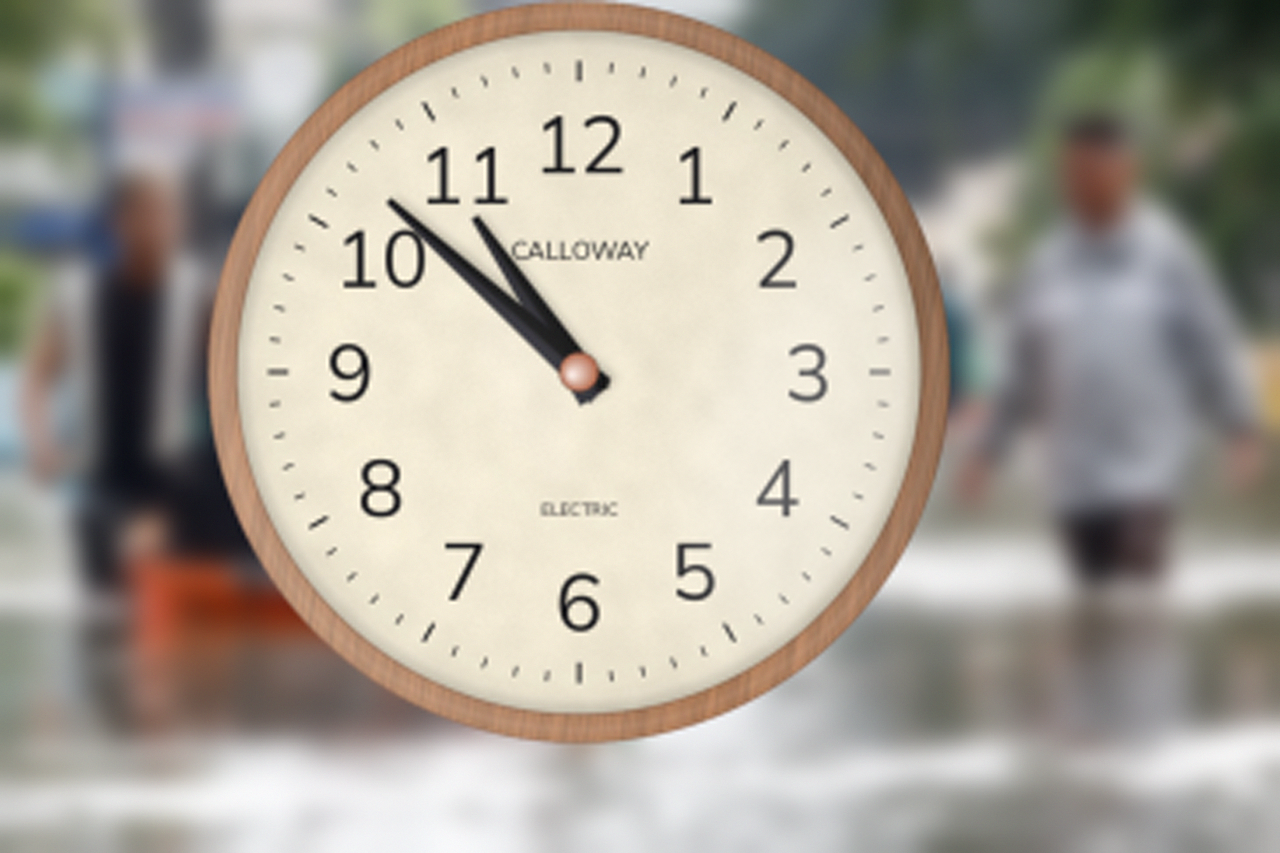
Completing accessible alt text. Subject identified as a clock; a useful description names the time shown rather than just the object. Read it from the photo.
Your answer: 10:52
